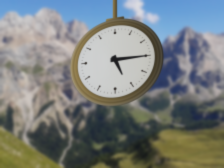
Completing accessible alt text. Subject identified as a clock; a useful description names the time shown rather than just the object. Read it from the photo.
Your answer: 5:15
